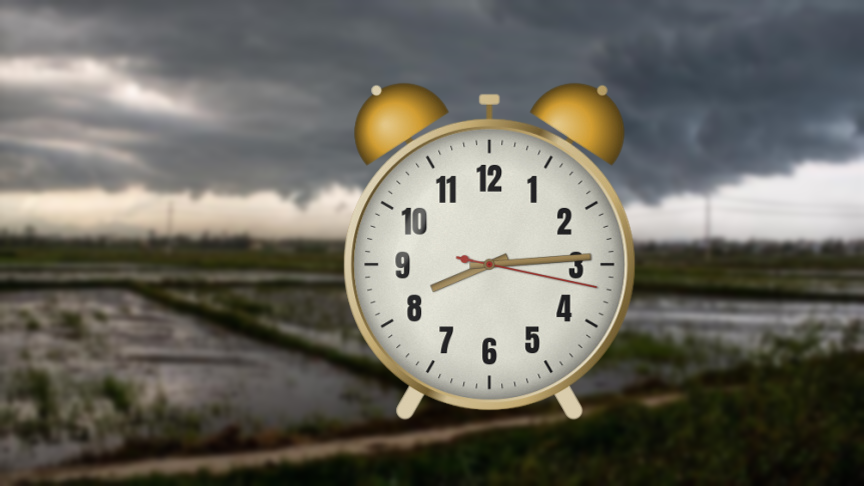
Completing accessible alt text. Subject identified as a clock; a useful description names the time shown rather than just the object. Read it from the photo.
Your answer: 8:14:17
